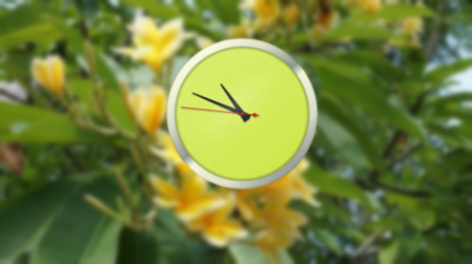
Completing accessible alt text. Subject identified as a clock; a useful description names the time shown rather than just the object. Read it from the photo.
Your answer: 10:48:46
